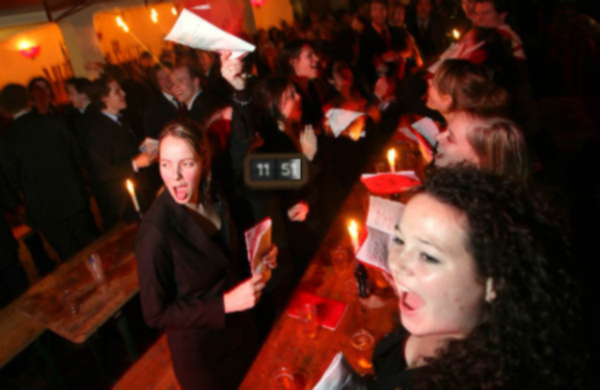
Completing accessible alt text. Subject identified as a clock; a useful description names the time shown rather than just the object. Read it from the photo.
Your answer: 11:51
